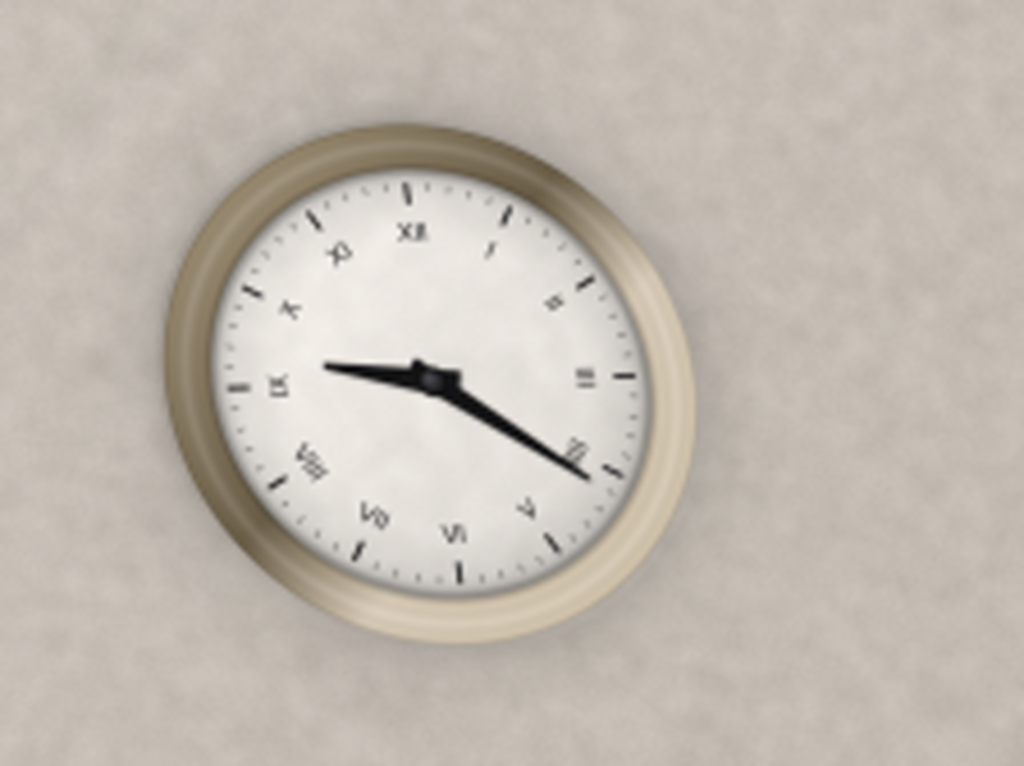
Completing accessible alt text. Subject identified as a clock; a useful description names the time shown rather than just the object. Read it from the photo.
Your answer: 9:21
